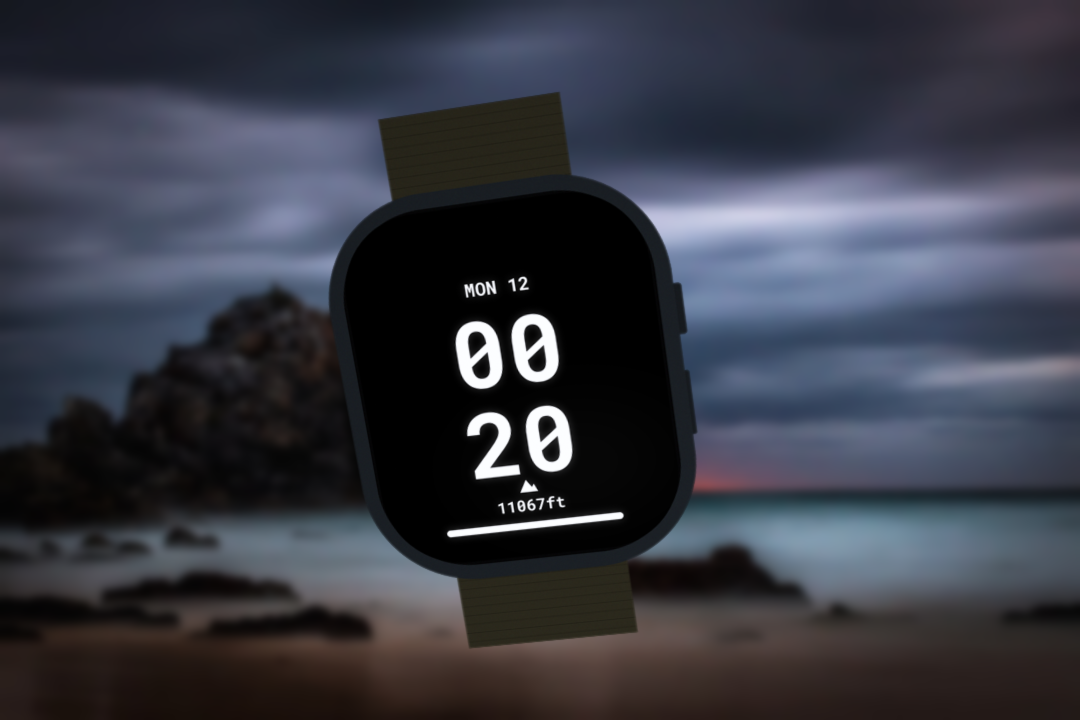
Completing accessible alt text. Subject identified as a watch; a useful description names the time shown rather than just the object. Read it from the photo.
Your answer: 0:20
